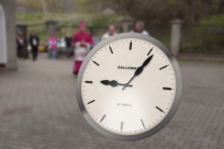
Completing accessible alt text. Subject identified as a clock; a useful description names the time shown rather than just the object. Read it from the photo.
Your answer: 9:06
